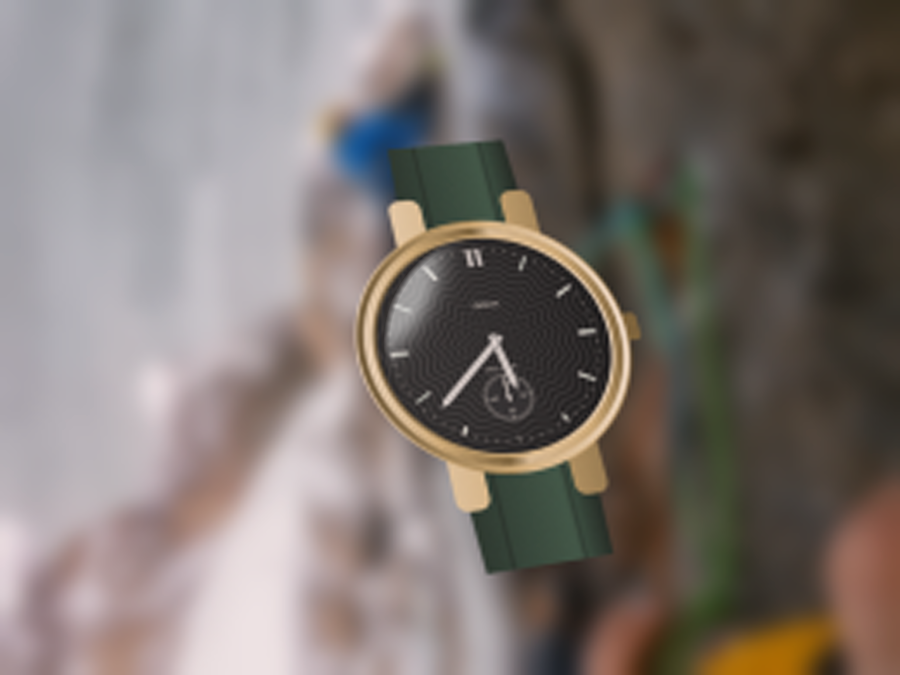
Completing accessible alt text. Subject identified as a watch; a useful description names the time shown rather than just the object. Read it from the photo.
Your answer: 5:38
